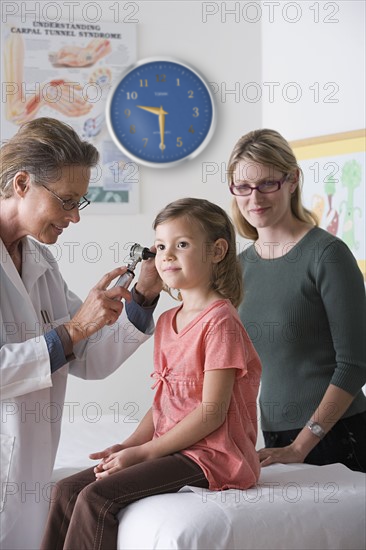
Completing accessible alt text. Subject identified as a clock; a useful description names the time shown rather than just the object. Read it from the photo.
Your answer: 9:30
